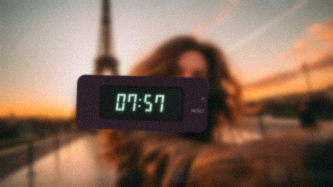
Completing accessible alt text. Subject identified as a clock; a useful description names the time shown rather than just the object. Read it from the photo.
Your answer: 7:57
